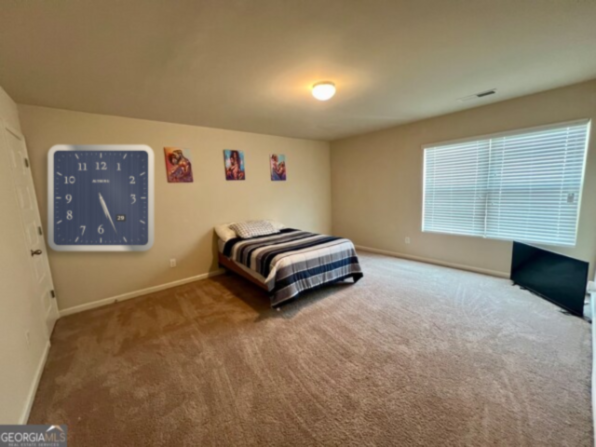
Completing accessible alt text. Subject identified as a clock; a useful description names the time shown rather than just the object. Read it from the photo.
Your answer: 5:26
